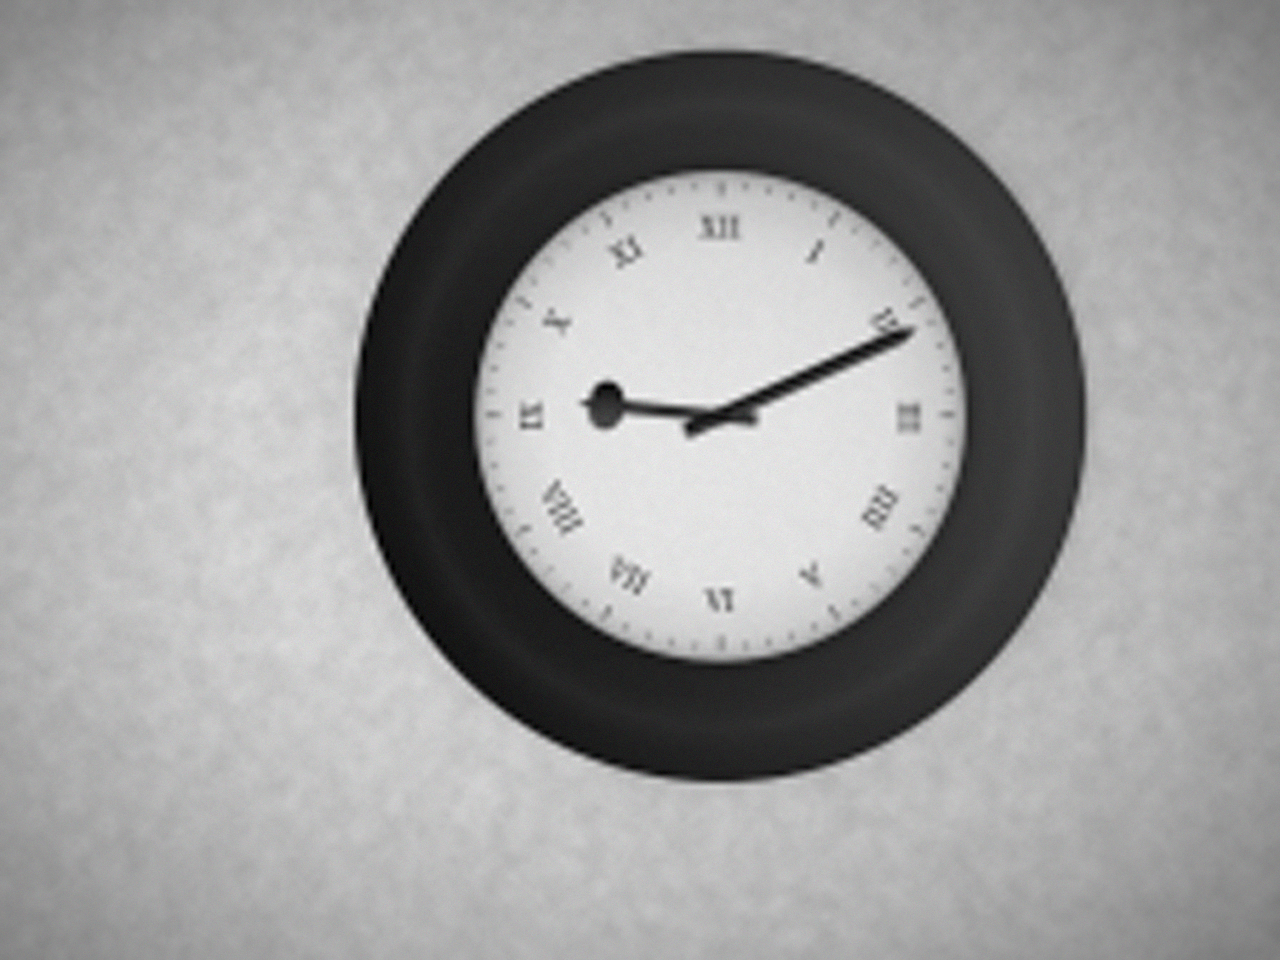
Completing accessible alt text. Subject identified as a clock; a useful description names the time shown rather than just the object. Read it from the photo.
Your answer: 9:11
